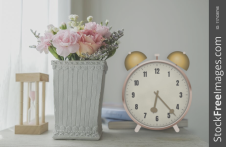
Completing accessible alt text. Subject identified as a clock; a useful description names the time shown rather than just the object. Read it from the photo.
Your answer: 6:23
